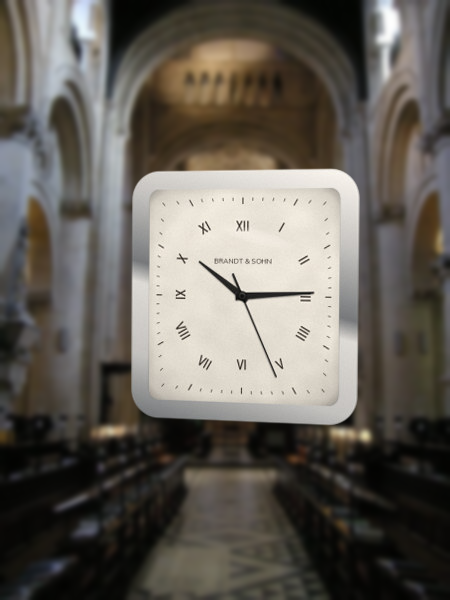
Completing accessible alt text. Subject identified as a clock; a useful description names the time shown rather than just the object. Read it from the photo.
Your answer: 10:14:26
